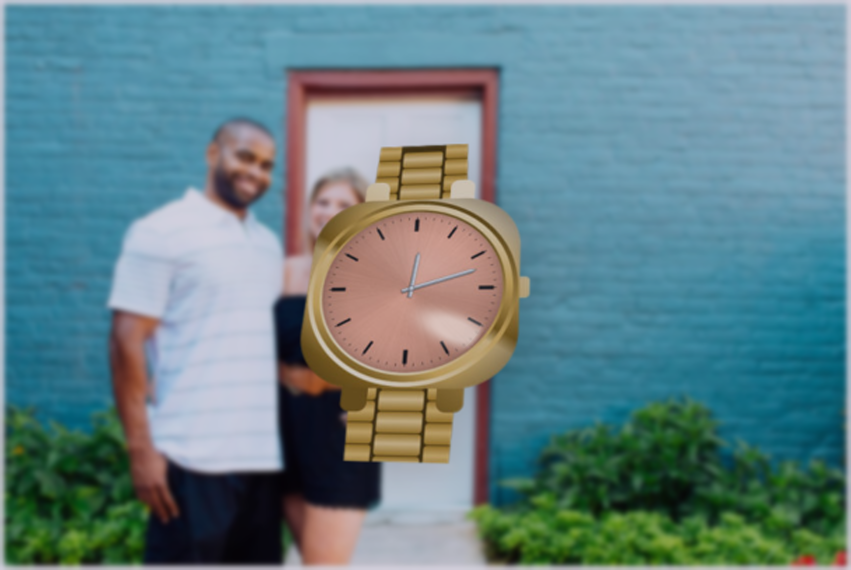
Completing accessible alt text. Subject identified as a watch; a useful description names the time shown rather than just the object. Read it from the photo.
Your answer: 12:12
